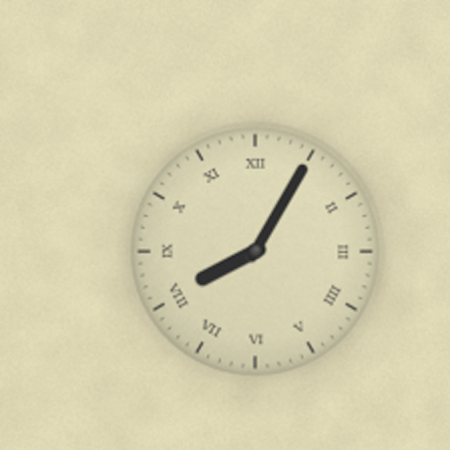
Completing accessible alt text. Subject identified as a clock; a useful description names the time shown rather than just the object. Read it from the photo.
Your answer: 8:05
